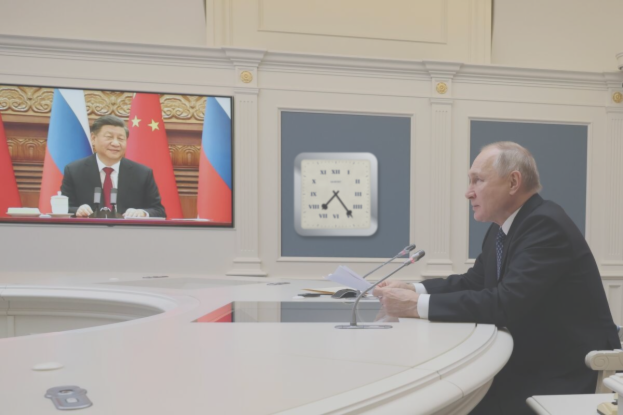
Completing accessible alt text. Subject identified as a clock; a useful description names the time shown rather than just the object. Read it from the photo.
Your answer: 7:24
